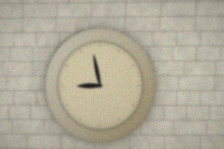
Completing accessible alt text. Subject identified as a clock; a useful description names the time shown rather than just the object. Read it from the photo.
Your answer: 8:58
